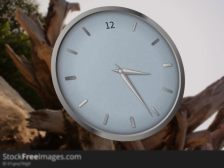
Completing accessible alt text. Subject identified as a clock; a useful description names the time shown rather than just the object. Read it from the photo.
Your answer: 3:26
